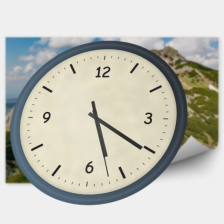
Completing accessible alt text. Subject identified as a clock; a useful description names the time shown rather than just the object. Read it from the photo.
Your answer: 5:20:27
